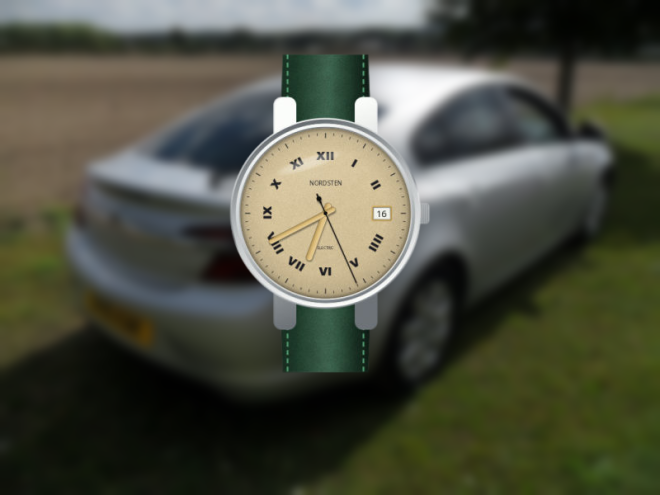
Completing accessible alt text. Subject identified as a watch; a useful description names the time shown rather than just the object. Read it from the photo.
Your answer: 6:40:26
